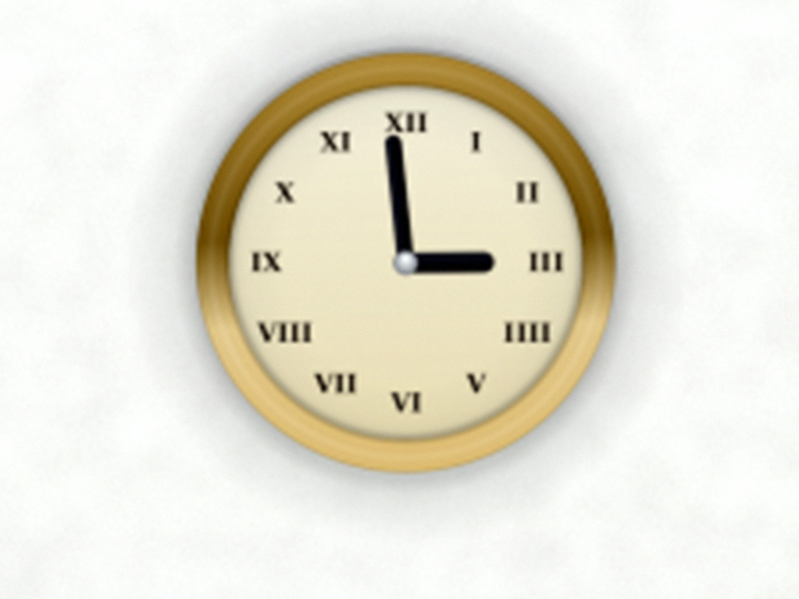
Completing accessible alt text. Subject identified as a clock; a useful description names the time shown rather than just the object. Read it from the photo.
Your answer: 2:59
